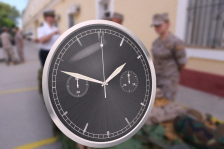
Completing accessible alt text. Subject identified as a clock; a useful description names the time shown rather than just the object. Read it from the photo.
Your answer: 1:48
